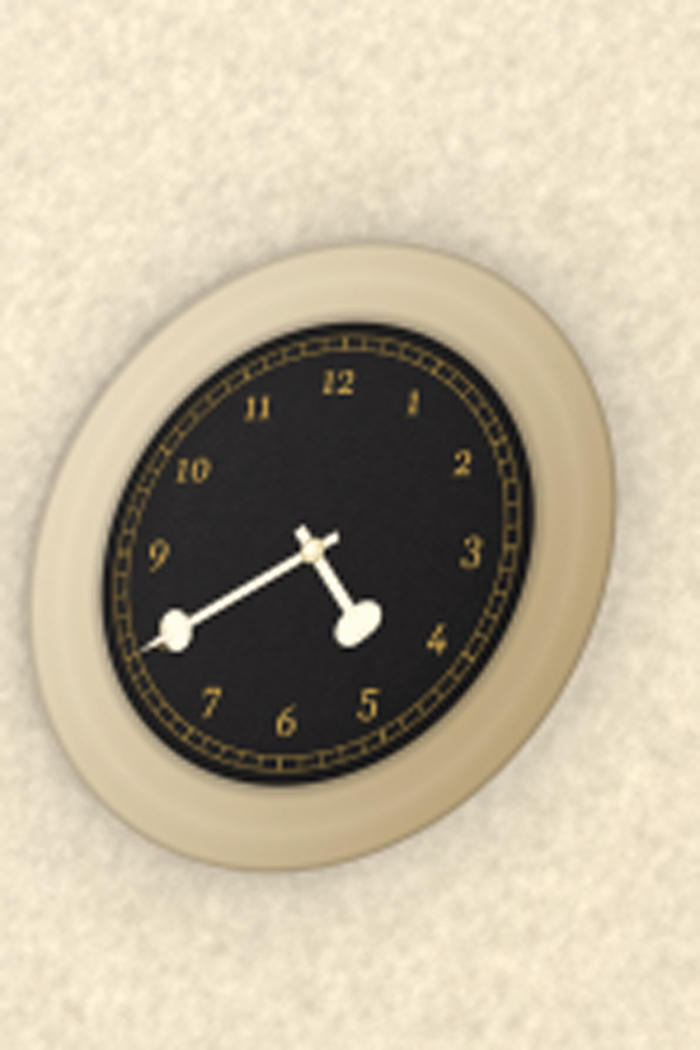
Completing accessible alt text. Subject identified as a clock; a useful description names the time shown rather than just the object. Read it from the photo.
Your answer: 4:40
